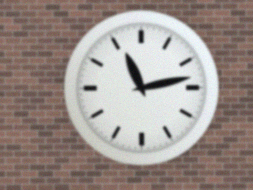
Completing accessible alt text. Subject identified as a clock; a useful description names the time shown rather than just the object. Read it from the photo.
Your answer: 11:13
